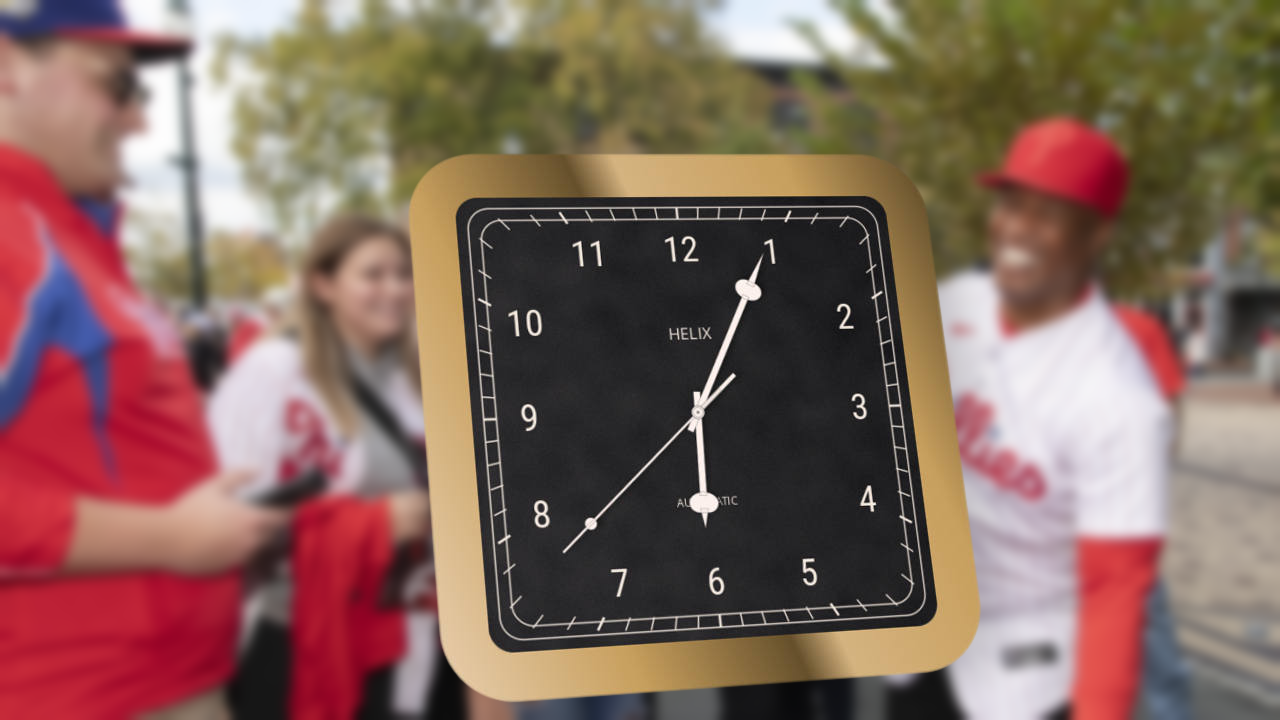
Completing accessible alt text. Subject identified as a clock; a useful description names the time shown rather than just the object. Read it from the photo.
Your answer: 6:04:38
